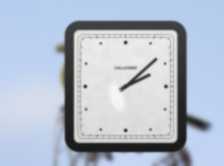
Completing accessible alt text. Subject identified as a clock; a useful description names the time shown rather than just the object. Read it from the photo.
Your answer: 2:08
